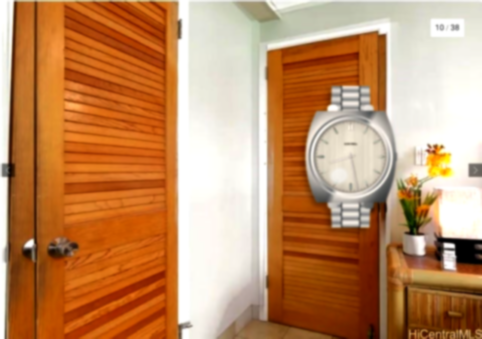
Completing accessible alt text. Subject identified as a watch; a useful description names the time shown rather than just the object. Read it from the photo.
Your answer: 8:28
